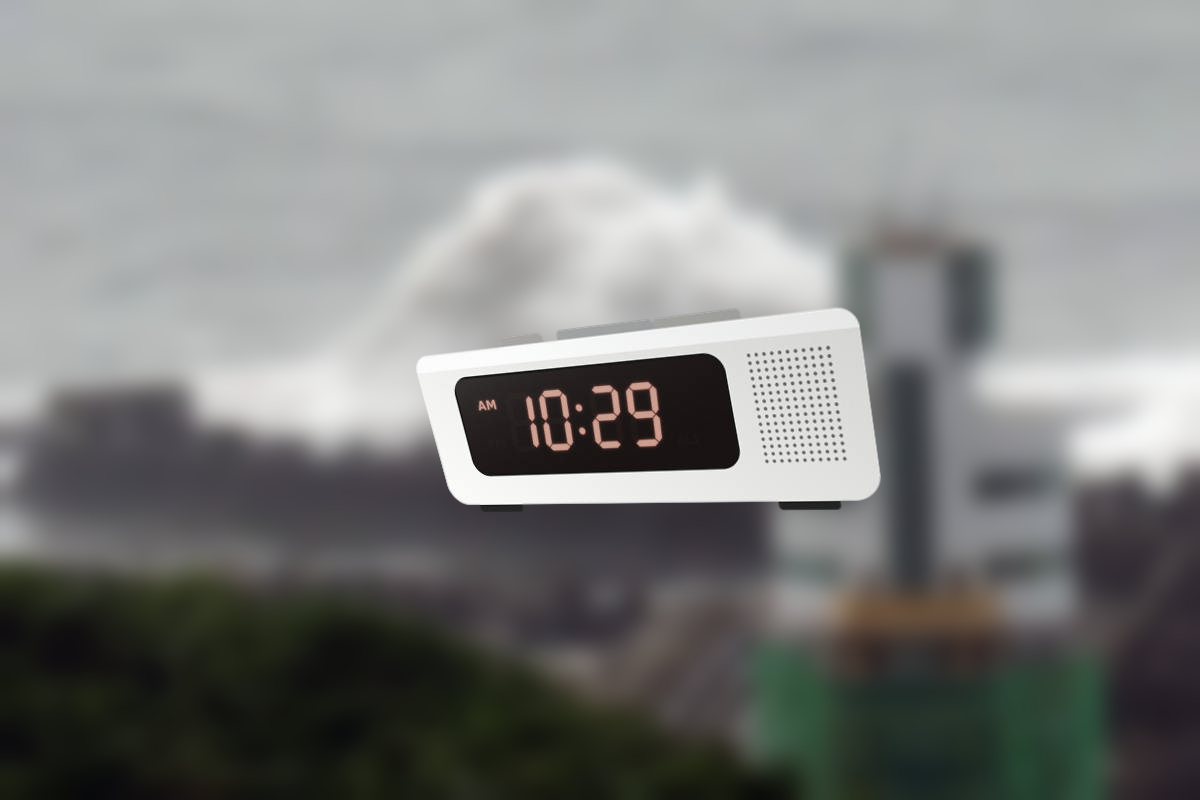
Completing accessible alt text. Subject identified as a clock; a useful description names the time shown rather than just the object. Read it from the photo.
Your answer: 10:29
